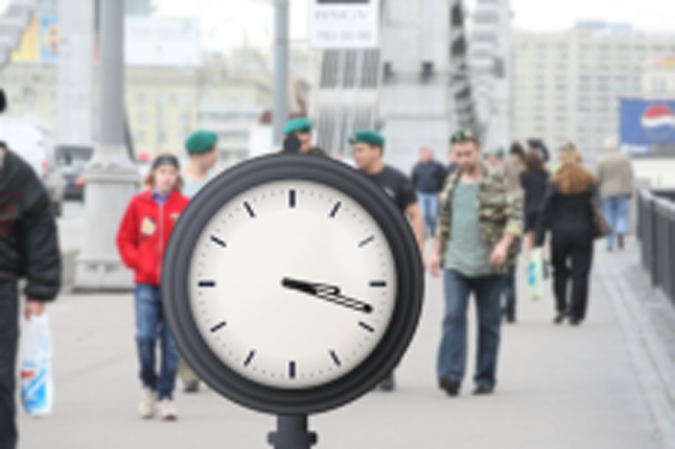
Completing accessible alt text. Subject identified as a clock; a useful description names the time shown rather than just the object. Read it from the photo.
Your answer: 3:18
